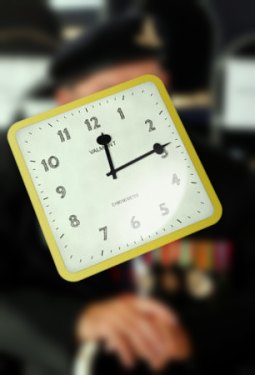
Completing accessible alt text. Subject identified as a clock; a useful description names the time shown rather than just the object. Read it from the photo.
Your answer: 12:14
